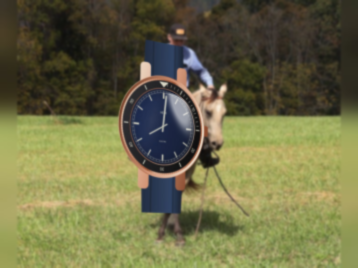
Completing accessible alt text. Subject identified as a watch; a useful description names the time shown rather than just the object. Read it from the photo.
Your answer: 8:01
